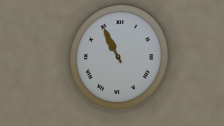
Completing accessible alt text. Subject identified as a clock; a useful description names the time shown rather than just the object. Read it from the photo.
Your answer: 10:55
